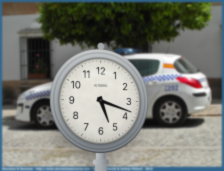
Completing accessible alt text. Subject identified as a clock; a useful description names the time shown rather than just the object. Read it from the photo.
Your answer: 5:18
